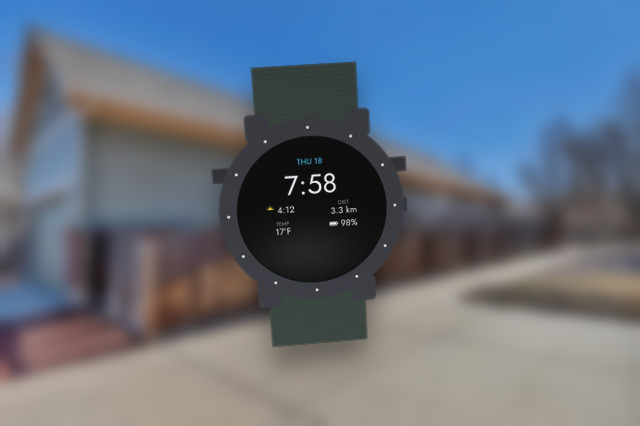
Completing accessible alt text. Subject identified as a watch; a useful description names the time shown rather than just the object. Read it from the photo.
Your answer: 7:58
